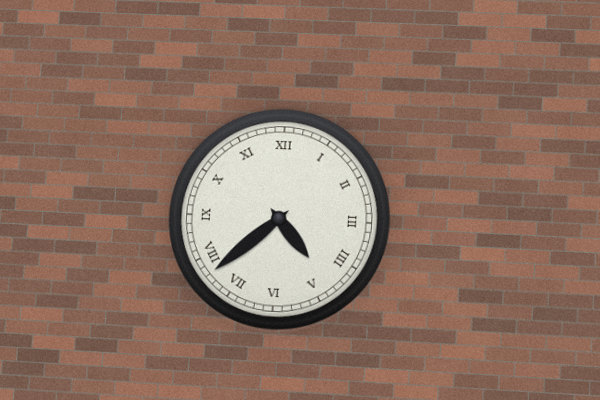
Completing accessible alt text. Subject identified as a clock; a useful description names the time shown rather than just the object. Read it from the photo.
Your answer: 4:38
